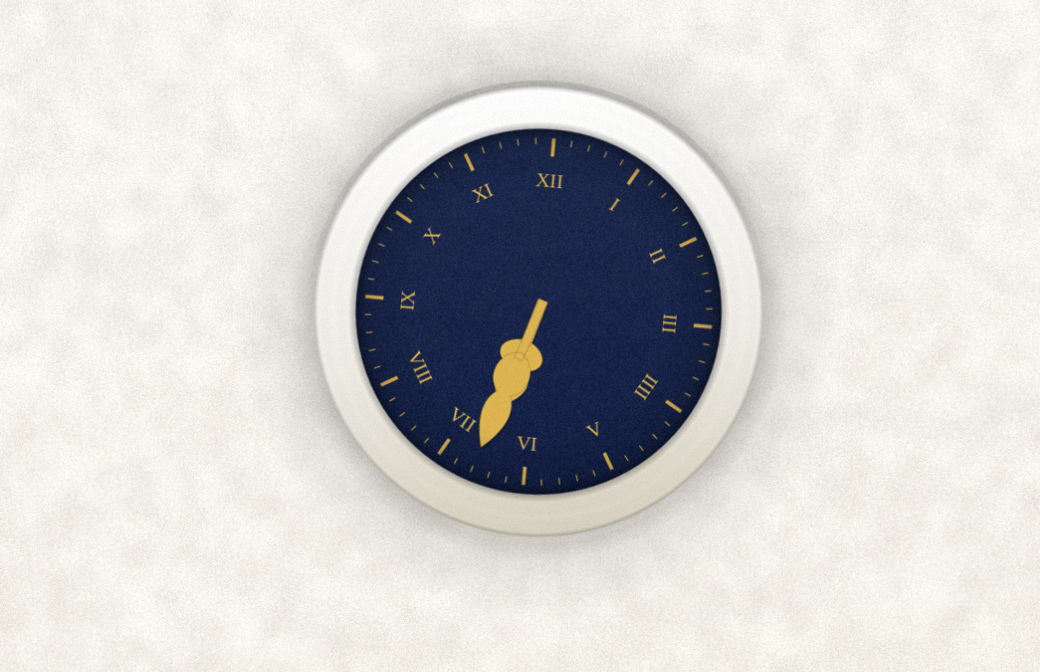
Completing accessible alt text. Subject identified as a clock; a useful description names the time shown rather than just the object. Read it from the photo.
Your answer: 6:33
